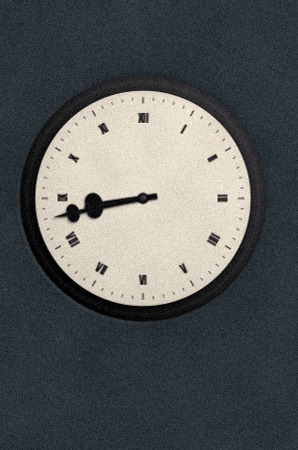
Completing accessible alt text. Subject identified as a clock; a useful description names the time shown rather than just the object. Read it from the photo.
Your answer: 8:43
